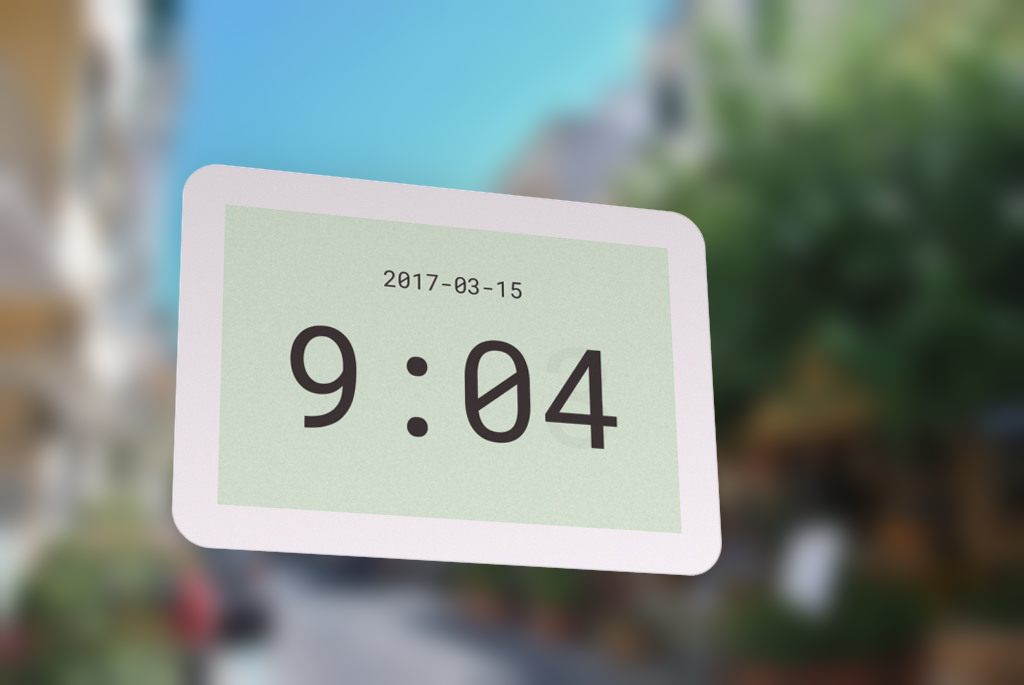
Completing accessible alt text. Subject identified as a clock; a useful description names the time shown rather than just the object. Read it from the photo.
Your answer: 9:04
